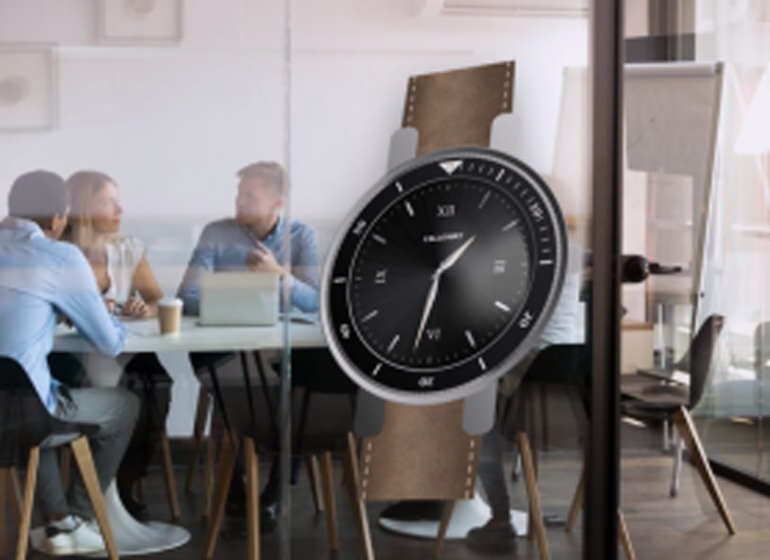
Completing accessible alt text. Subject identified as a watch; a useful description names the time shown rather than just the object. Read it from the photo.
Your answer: 1:32
